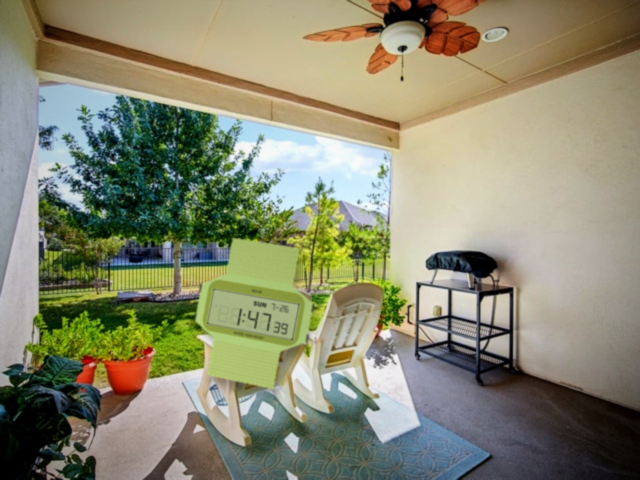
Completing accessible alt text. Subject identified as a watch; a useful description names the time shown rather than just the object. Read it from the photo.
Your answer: 1:47:39
